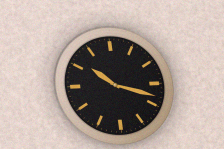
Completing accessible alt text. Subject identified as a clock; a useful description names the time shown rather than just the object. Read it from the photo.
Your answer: 10:18
